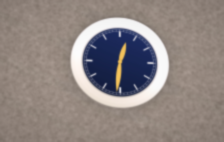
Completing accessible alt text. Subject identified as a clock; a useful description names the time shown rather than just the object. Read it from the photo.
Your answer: 12:31
